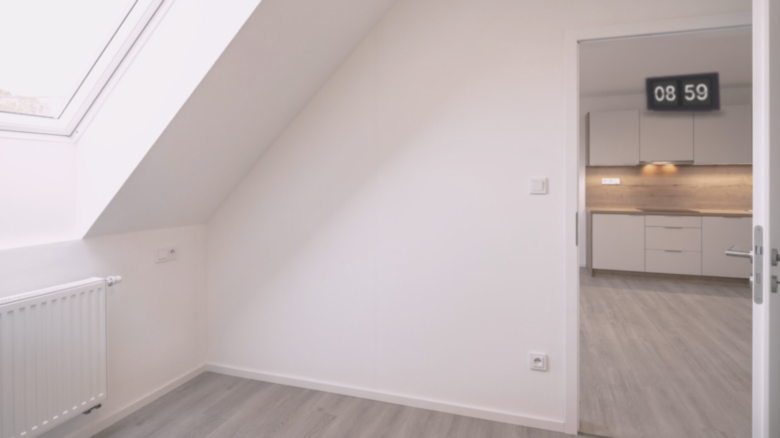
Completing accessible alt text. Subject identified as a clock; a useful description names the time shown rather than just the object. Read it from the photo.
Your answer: 8:59
